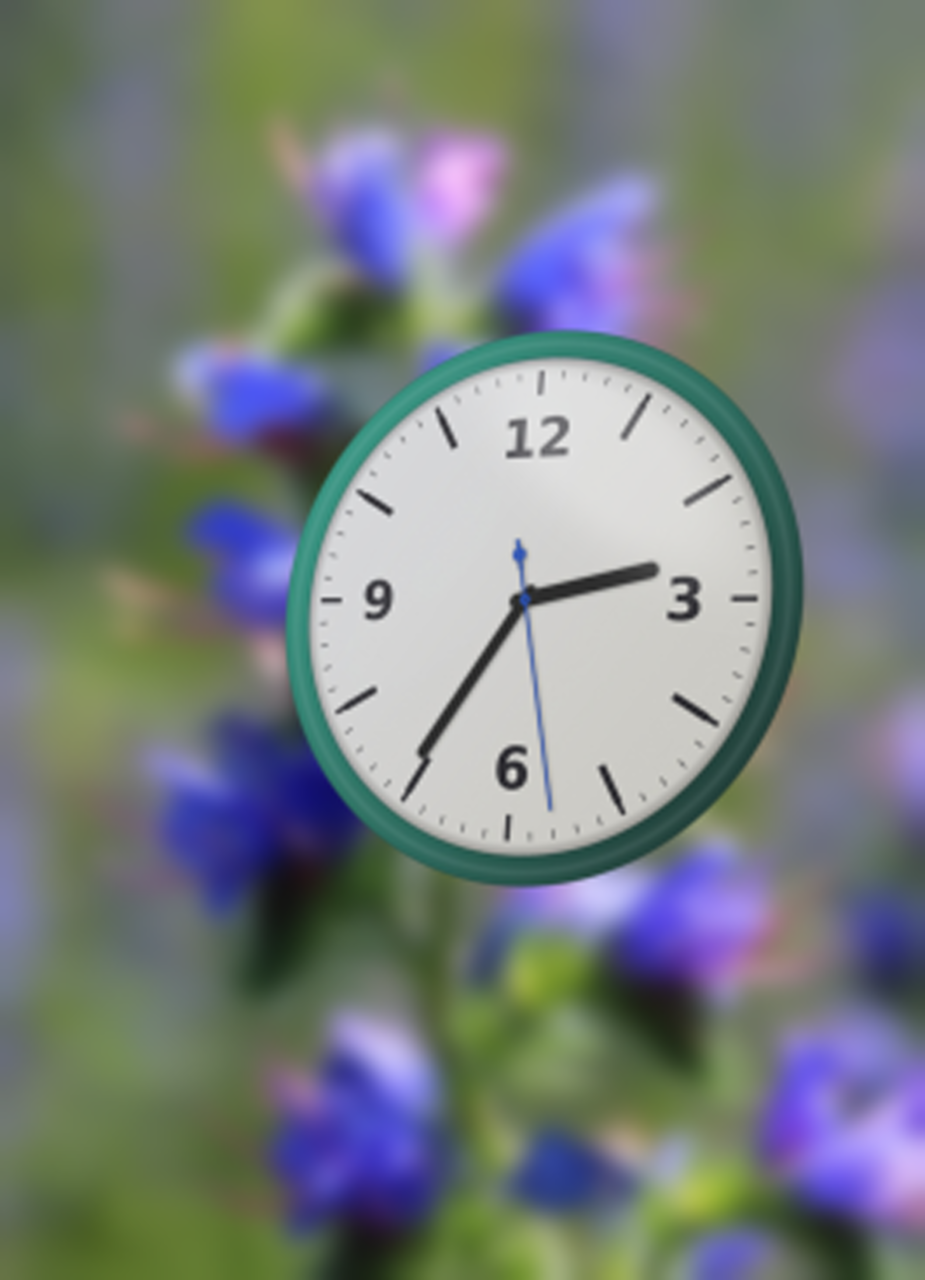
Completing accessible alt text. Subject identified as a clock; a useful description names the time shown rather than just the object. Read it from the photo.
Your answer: 2:35:28
